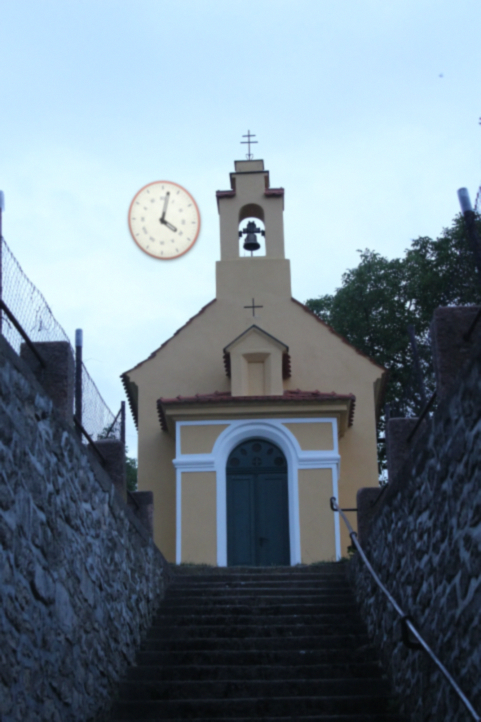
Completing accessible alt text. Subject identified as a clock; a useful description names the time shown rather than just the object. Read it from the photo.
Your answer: 4:02
